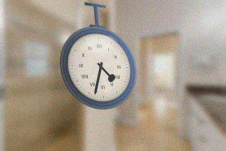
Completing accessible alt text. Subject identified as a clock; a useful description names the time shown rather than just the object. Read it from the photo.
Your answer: 4:33
